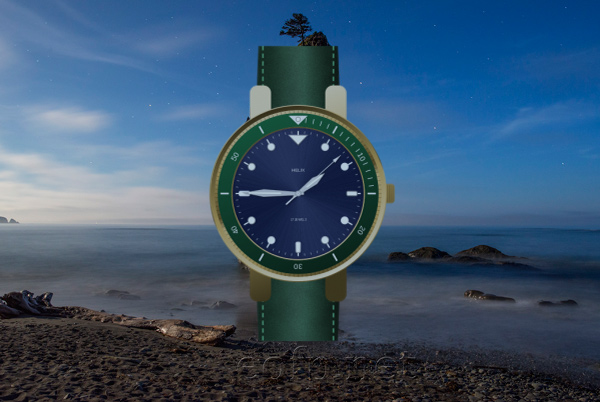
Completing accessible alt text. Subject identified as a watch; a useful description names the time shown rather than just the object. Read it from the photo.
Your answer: 1:45:08
